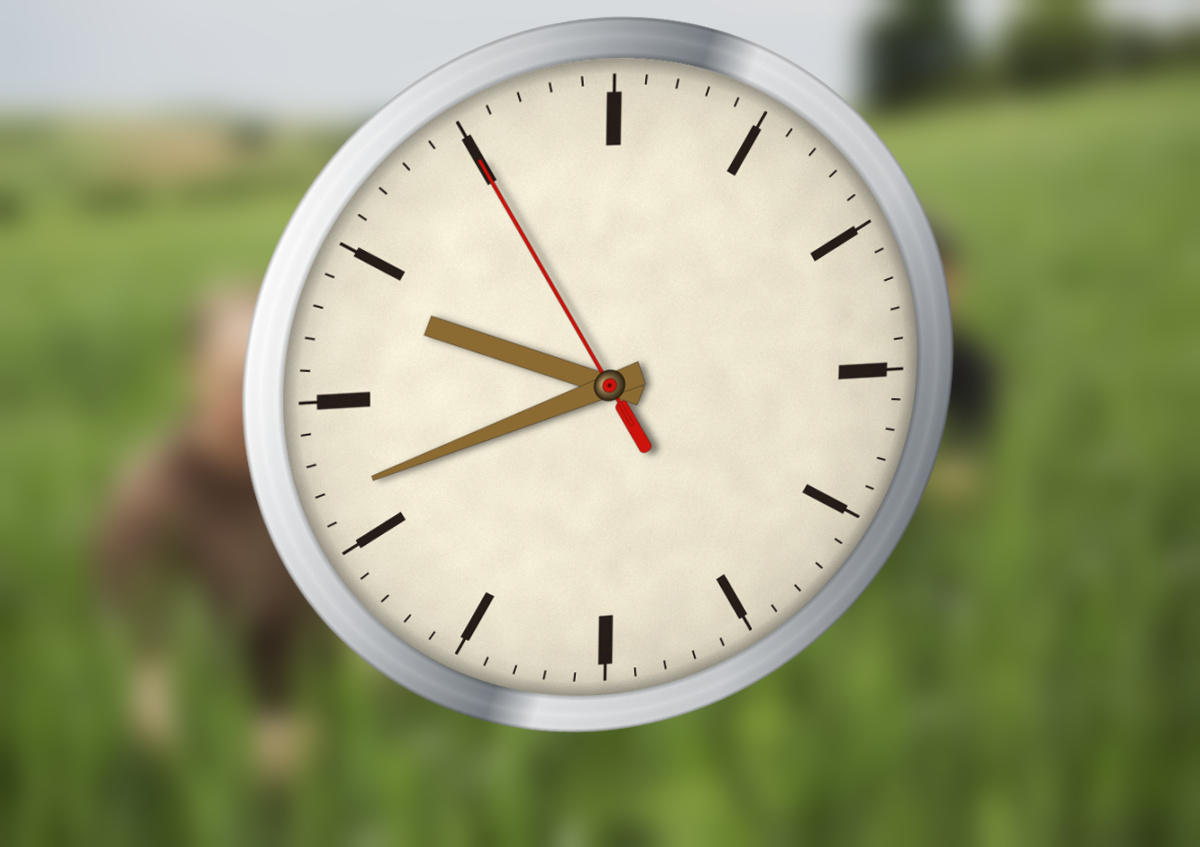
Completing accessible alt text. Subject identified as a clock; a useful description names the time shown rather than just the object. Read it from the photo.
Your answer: 9:41:55
